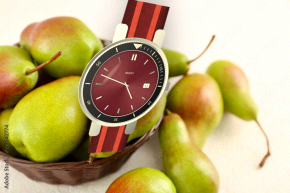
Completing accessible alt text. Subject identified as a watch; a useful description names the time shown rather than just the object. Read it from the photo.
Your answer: 4:48
